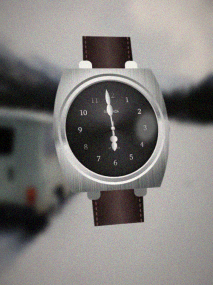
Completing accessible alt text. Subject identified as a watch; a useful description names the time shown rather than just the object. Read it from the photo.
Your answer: 5:59
